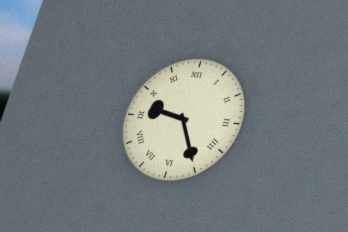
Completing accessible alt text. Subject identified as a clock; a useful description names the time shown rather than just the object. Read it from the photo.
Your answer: 9:25
